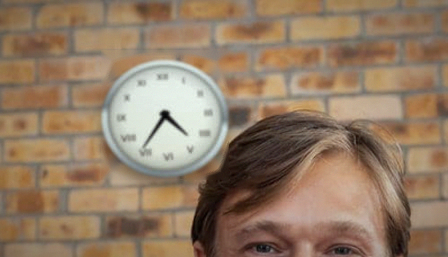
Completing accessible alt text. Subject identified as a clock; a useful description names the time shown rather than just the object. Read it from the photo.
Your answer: 4:36
